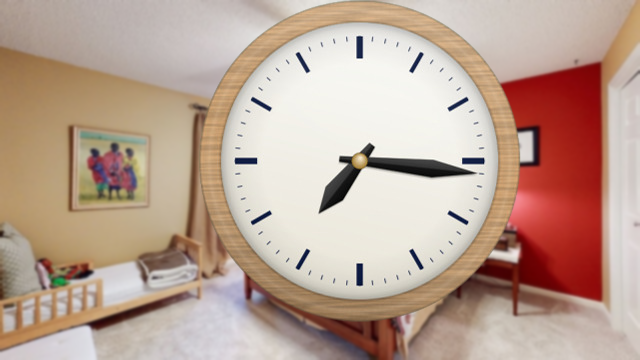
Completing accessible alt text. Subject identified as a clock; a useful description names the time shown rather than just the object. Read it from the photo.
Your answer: 7:16
